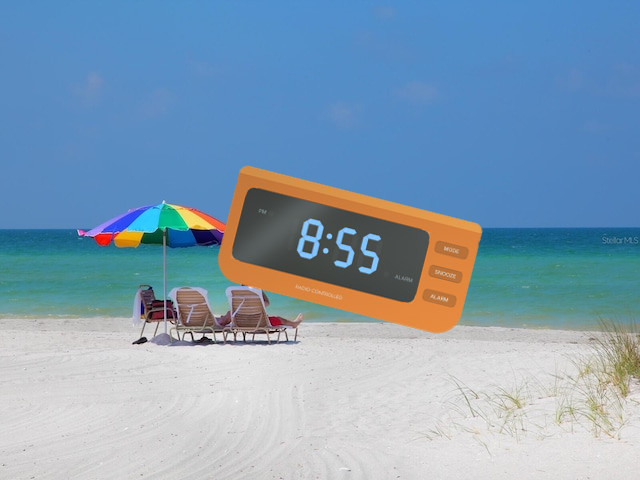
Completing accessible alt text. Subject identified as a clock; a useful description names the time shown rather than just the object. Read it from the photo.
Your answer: 8:55
